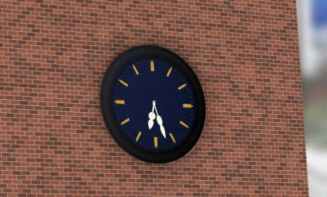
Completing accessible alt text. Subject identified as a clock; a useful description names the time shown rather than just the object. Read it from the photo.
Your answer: 6:27
